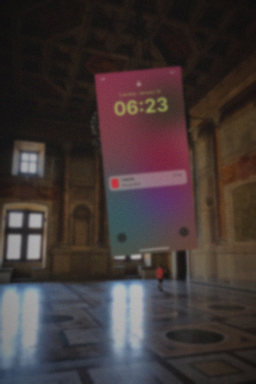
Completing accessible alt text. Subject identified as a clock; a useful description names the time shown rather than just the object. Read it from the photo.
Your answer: 6:23
